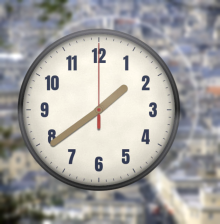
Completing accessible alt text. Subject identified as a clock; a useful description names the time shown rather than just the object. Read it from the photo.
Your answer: 1:39:00
